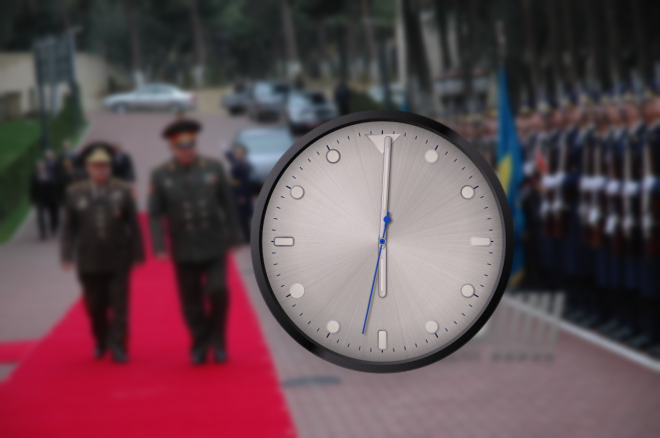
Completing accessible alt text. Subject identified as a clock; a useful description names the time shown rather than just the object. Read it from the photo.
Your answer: 6:00:32
